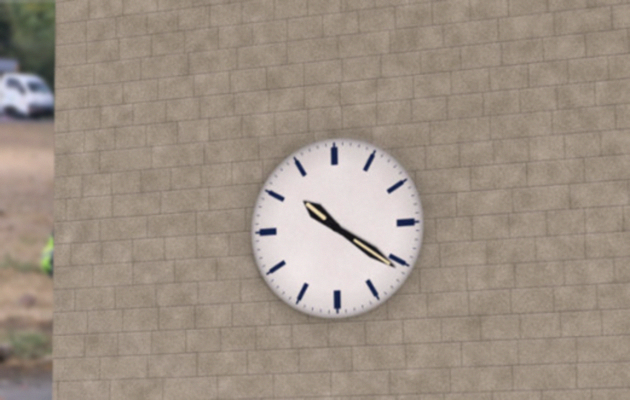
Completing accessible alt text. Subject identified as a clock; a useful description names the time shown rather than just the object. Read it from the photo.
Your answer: 10:21
